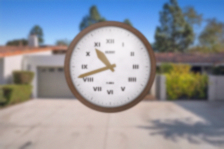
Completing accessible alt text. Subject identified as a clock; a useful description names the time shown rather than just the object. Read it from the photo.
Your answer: 10:42
